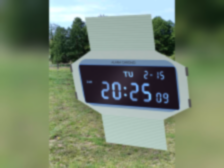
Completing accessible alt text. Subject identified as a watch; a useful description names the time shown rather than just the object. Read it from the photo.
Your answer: 20:25
